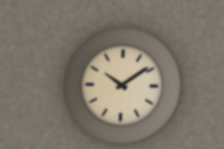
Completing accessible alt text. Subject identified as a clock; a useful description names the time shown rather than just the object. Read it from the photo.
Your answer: 10:09
